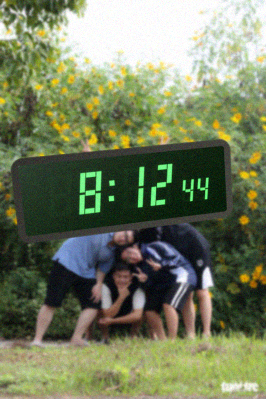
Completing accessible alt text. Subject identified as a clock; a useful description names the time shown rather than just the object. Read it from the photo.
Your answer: 8:12:44
